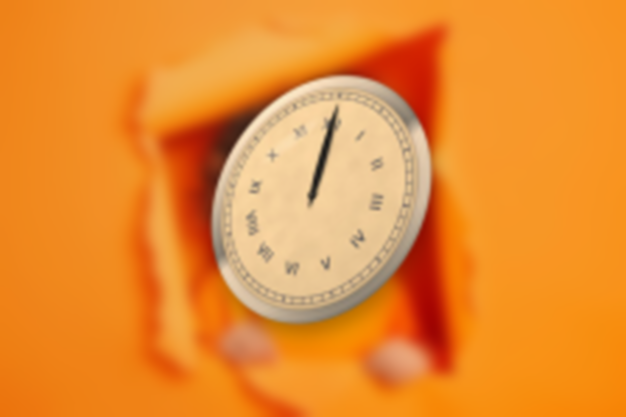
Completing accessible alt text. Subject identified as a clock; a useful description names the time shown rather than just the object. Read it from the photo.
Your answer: 12:00
